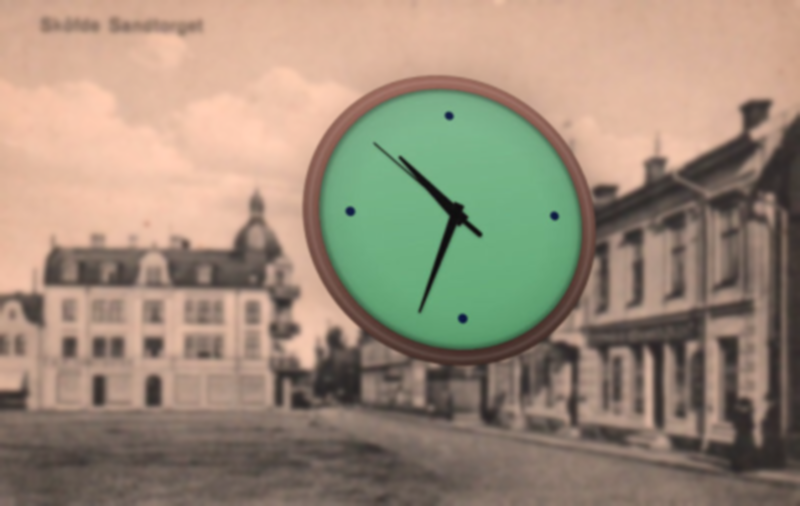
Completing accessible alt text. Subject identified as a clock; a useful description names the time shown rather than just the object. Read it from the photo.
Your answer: 10:33:52
